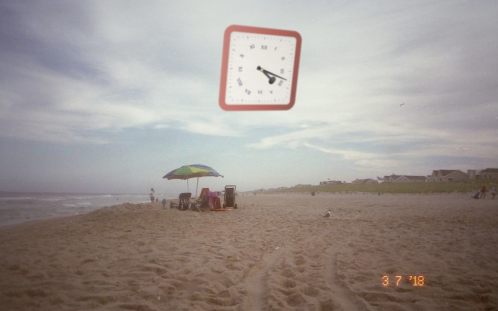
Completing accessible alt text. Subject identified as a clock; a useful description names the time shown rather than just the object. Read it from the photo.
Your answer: 4:18
